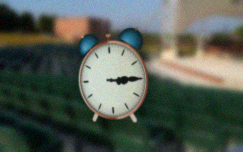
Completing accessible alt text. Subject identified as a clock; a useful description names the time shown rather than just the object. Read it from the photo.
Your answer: 3:15
